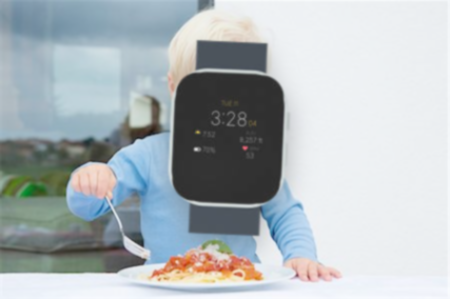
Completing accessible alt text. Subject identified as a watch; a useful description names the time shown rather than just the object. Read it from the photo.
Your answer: 3:28
